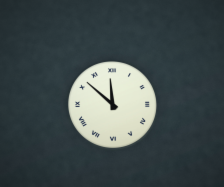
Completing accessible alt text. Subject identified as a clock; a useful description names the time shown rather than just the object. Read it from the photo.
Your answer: 11:52
